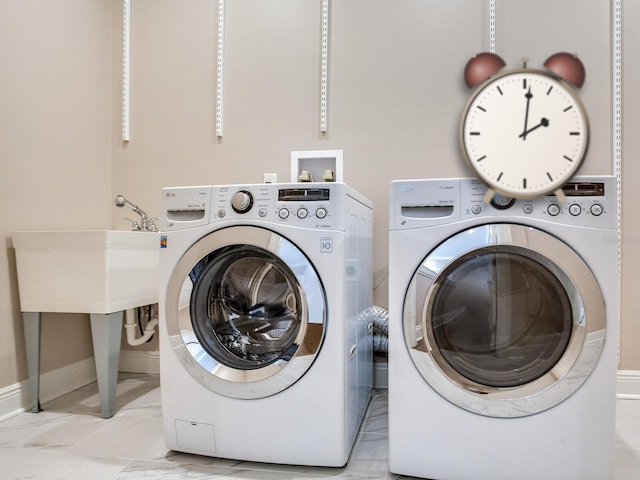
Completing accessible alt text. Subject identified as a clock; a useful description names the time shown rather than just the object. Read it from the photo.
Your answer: 2:01
